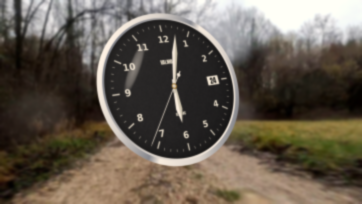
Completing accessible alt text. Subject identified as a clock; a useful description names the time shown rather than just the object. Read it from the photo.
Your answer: 6:02:36
